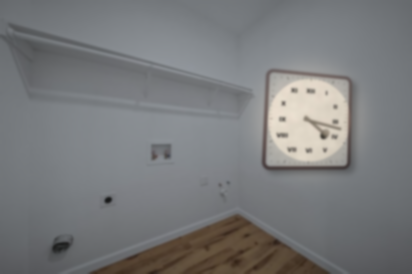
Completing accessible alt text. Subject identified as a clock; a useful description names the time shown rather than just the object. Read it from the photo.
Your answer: 4:17
